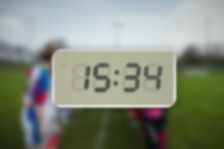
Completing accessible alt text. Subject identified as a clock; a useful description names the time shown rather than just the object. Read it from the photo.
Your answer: 15:34
